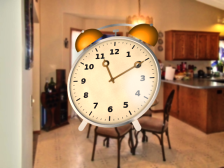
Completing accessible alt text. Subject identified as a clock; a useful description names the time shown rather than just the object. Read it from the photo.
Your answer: 11:10
